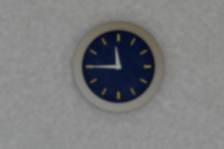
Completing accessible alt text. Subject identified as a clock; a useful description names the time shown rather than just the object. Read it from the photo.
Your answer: 11:45
